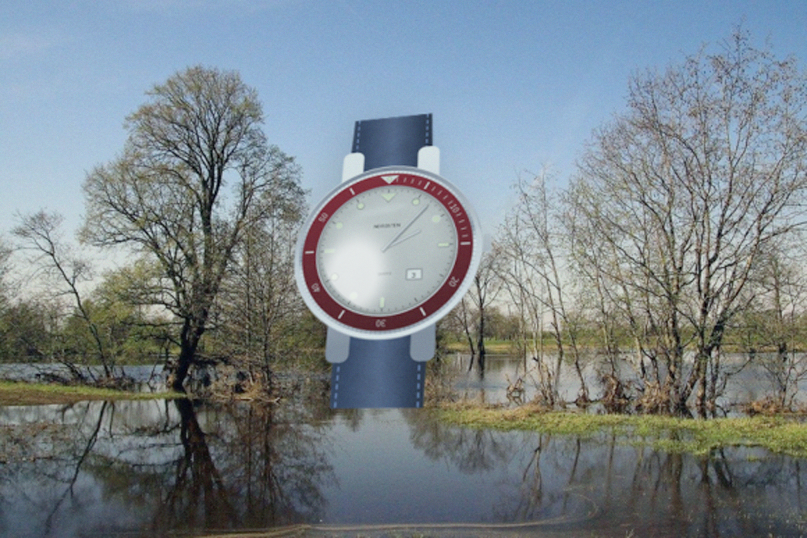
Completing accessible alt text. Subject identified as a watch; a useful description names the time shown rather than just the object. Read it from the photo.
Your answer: 2:07
